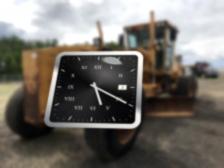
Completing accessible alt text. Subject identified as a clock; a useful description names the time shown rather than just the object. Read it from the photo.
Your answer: 5:20
